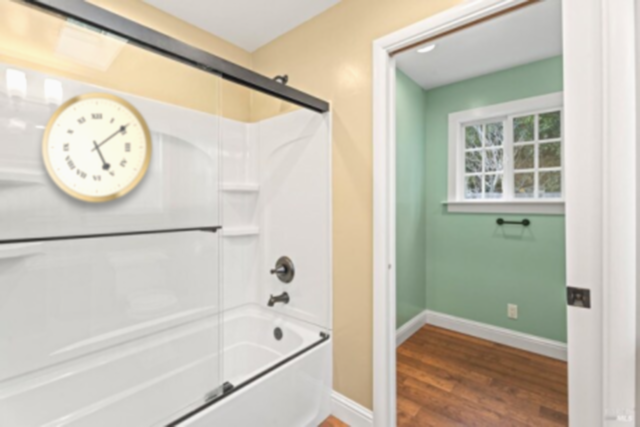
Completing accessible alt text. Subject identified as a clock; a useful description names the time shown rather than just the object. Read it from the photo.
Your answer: 5:09
